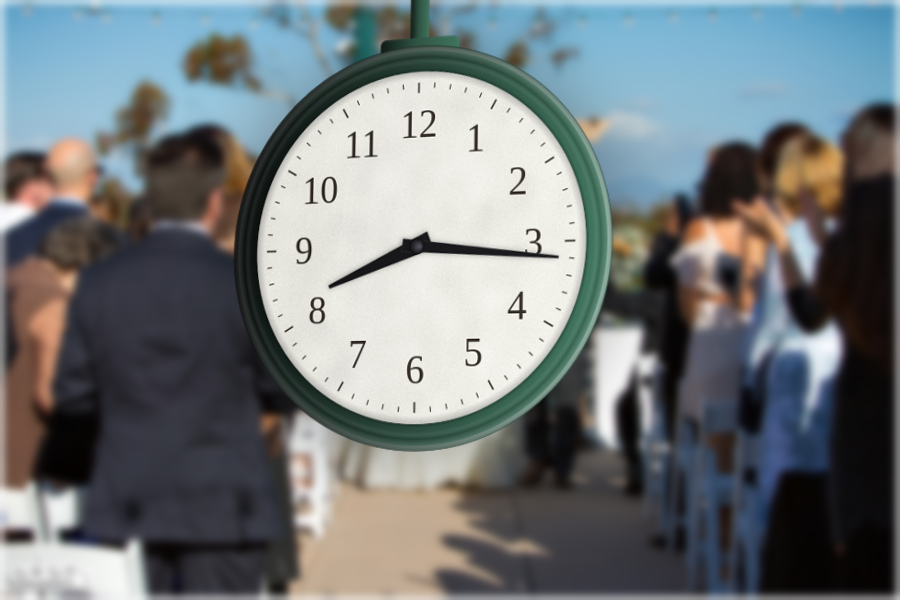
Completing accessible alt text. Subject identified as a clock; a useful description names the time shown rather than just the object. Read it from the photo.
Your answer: 8:16
